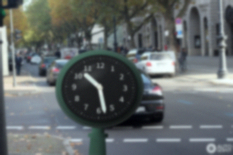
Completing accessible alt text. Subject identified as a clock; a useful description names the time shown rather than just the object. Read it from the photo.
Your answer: 10:28
